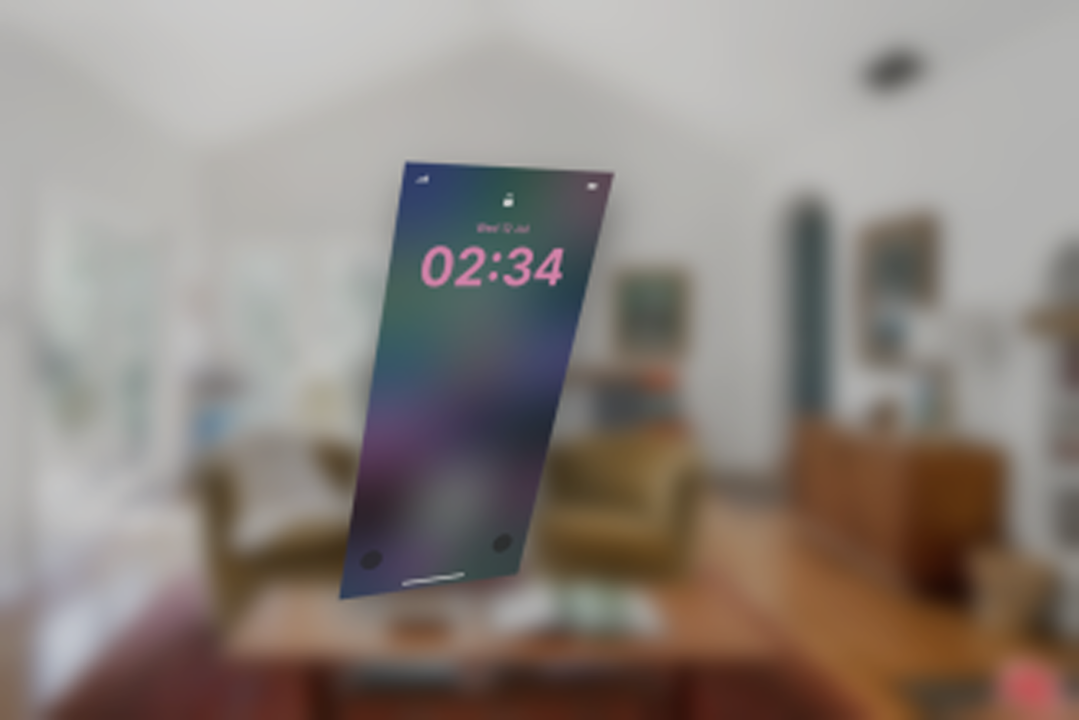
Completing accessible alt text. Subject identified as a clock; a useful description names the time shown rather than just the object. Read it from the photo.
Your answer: 2:34
